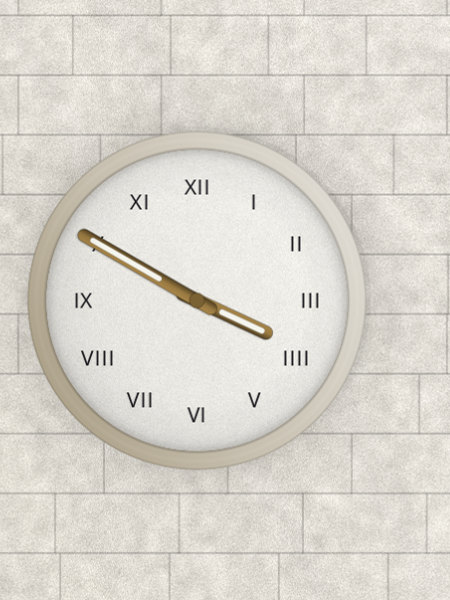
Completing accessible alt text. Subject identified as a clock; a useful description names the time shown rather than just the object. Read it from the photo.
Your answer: 3:50
